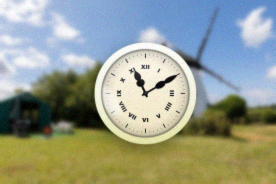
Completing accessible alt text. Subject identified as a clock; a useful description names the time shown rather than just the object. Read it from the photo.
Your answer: 11:10
